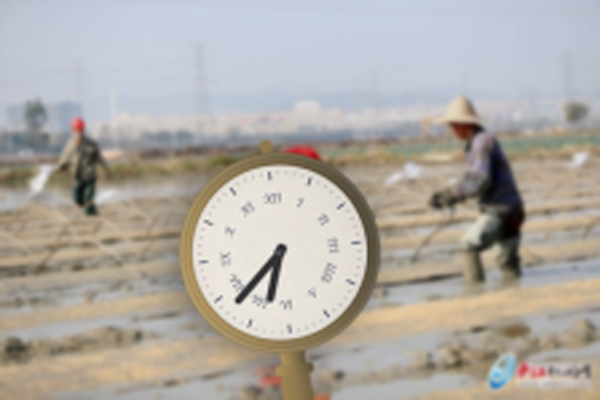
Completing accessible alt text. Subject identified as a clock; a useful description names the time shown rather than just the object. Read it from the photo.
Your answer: 6:38
